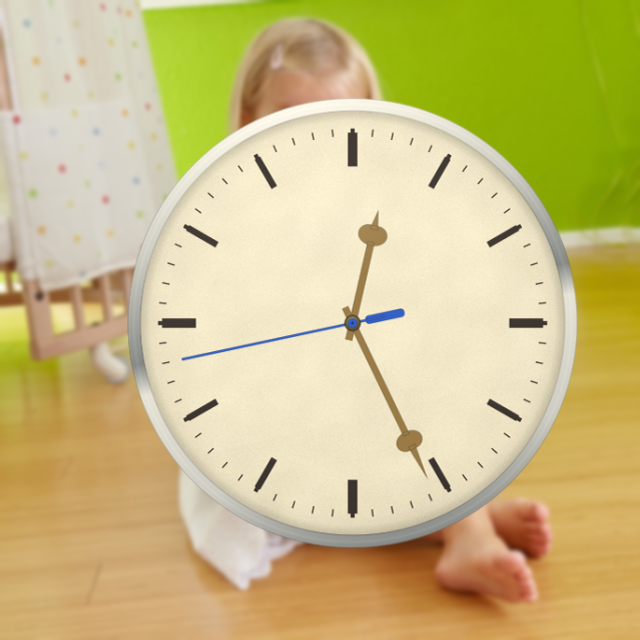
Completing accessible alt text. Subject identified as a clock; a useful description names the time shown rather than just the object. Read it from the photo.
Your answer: 12:25:43
